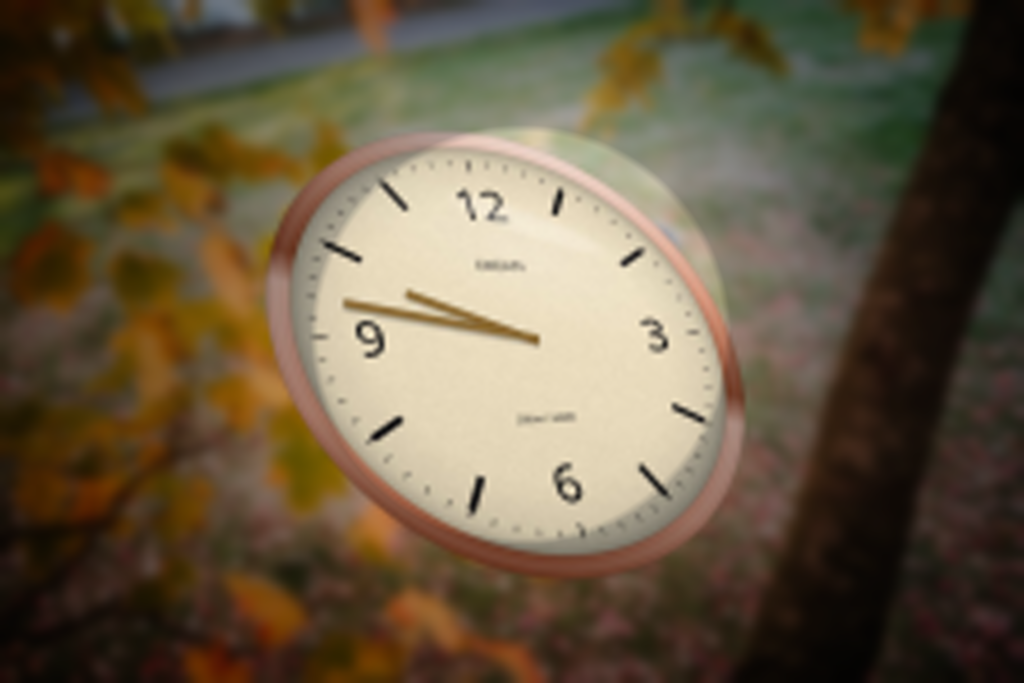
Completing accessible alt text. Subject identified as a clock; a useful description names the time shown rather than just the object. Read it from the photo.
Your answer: 9:47
